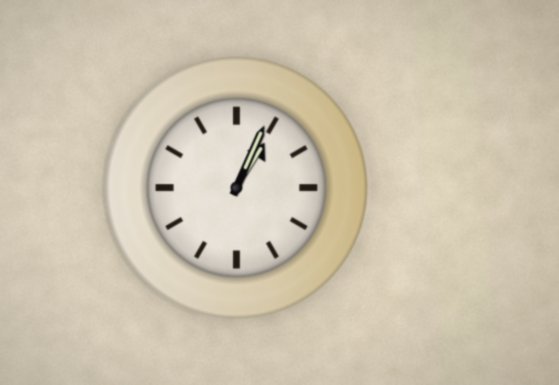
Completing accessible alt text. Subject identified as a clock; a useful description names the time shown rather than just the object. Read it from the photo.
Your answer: 1:04
